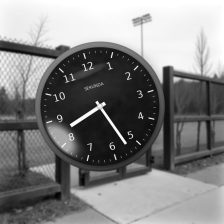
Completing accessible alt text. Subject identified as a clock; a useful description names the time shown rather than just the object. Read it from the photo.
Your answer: 8:27
